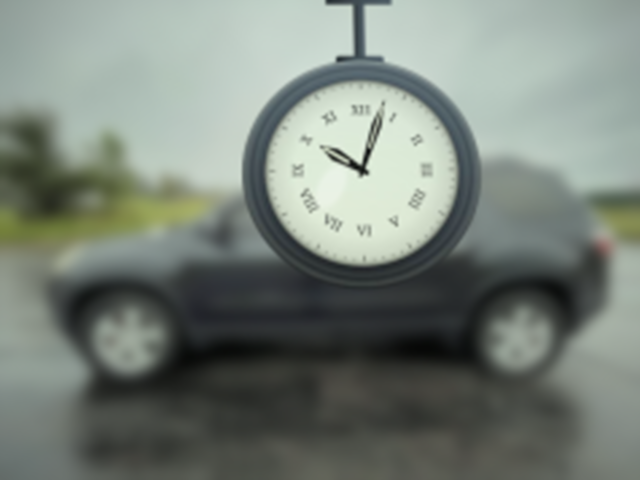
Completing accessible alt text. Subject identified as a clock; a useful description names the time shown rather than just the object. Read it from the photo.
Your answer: 10:03
